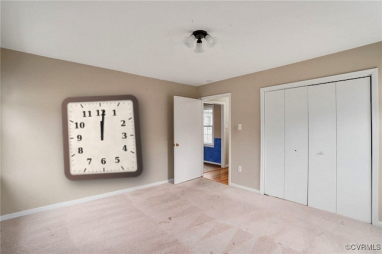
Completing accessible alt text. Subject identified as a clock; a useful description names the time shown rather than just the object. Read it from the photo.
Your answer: 12:01
